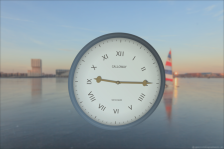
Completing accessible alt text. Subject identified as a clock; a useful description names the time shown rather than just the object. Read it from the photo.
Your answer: 9:15
